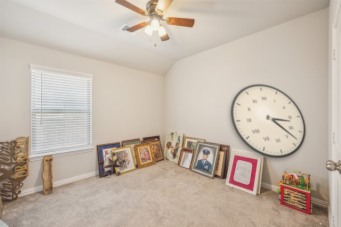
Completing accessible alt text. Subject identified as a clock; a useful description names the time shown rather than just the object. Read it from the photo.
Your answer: 3:23
